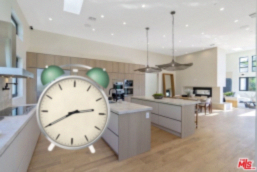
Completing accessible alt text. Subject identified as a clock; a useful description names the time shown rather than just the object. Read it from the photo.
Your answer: 2:40
